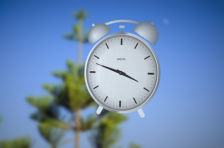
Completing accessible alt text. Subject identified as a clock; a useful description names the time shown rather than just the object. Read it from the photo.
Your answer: 3:48
